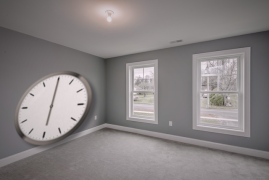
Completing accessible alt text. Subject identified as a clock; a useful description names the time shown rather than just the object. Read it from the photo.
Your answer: 6:00
